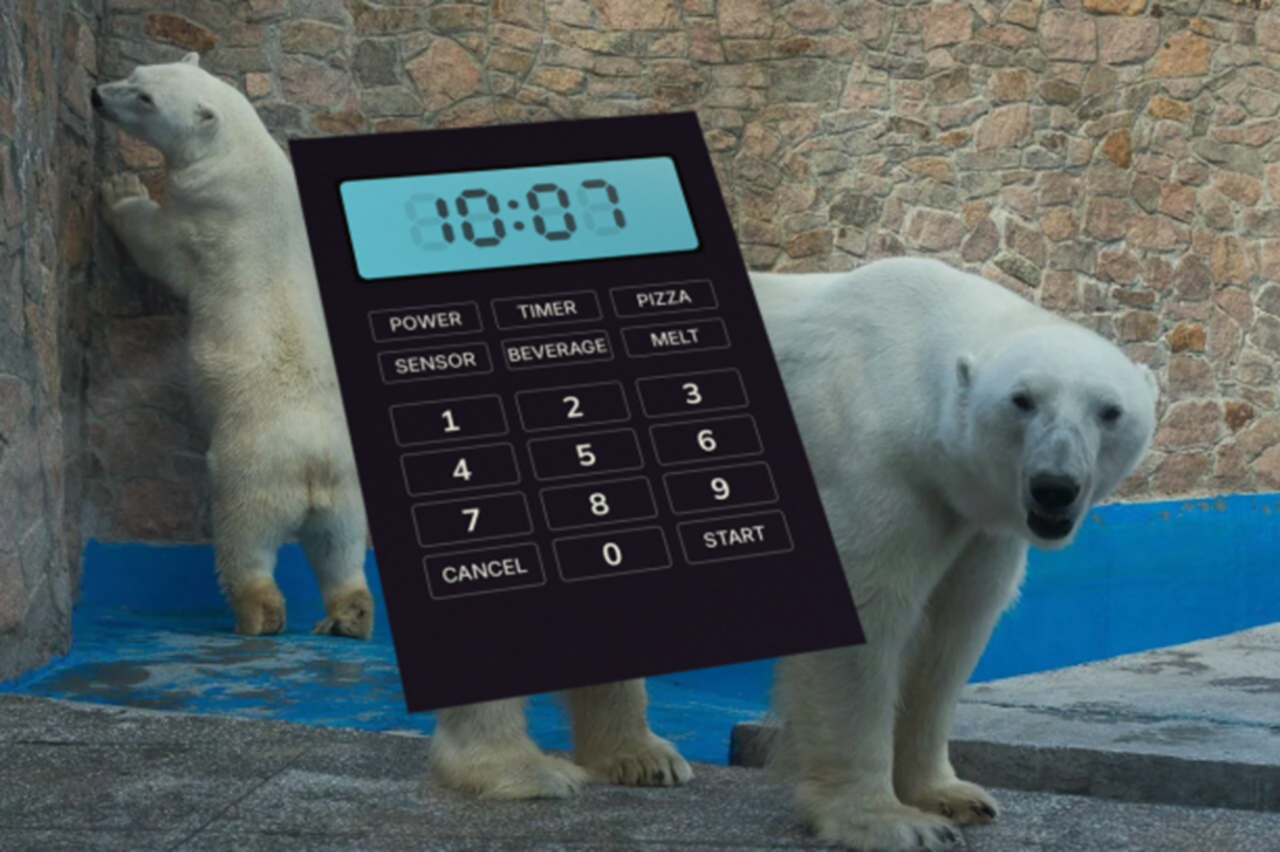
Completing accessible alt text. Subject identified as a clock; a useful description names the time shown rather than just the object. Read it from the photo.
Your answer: 10:07
